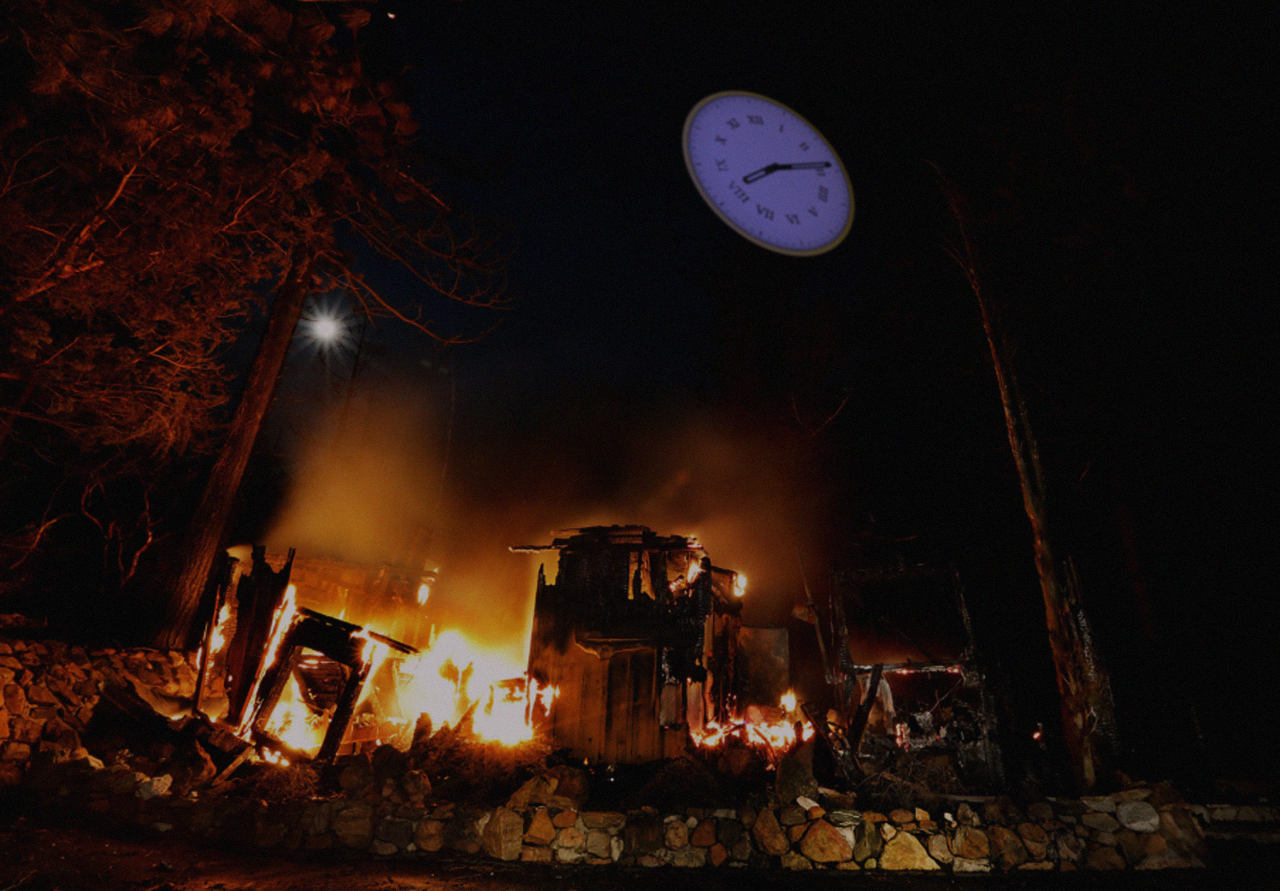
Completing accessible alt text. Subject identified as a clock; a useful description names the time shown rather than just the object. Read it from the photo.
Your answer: 8:14
